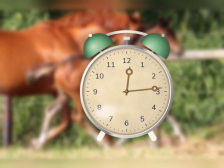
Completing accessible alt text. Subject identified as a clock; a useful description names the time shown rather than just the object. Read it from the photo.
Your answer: 12:14
